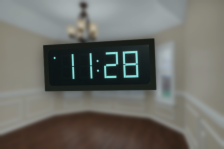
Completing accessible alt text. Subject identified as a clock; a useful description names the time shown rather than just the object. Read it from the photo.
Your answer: 11:28
